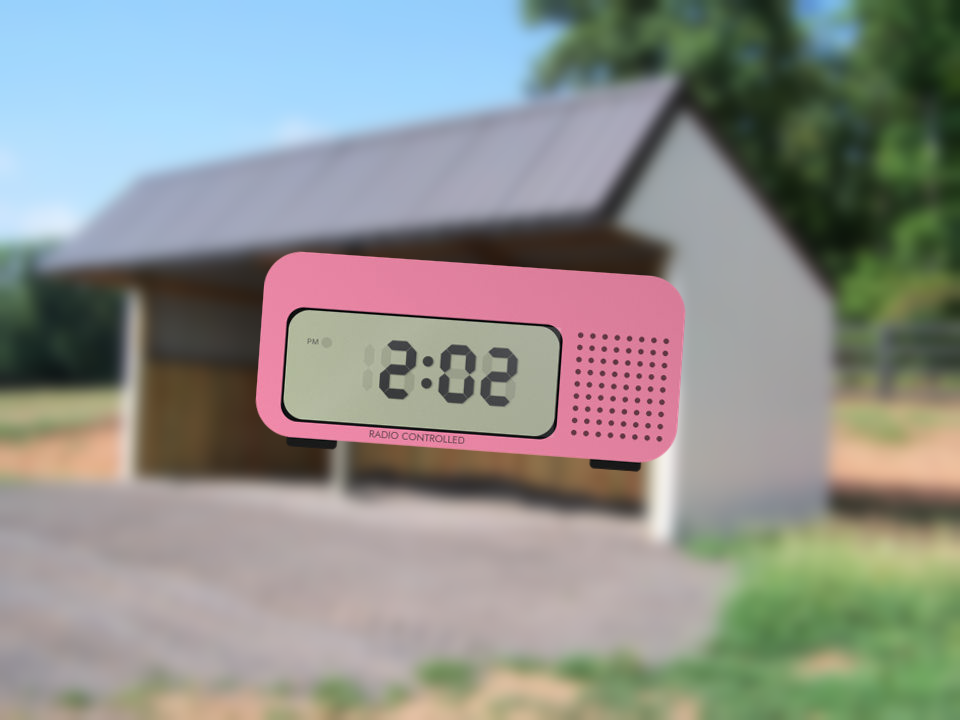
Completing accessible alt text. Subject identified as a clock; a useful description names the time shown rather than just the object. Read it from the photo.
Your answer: 2:02
